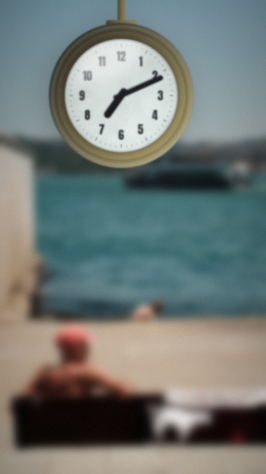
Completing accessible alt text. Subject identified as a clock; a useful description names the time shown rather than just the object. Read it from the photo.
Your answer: 7:11
